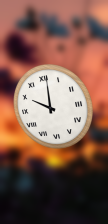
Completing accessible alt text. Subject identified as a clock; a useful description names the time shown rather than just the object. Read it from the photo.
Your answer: 10:01
